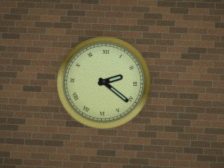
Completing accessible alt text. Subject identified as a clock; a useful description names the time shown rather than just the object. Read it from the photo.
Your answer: 2:21
